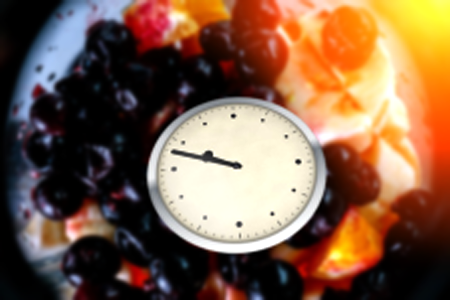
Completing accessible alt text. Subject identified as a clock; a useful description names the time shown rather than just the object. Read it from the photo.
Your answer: 9:48
